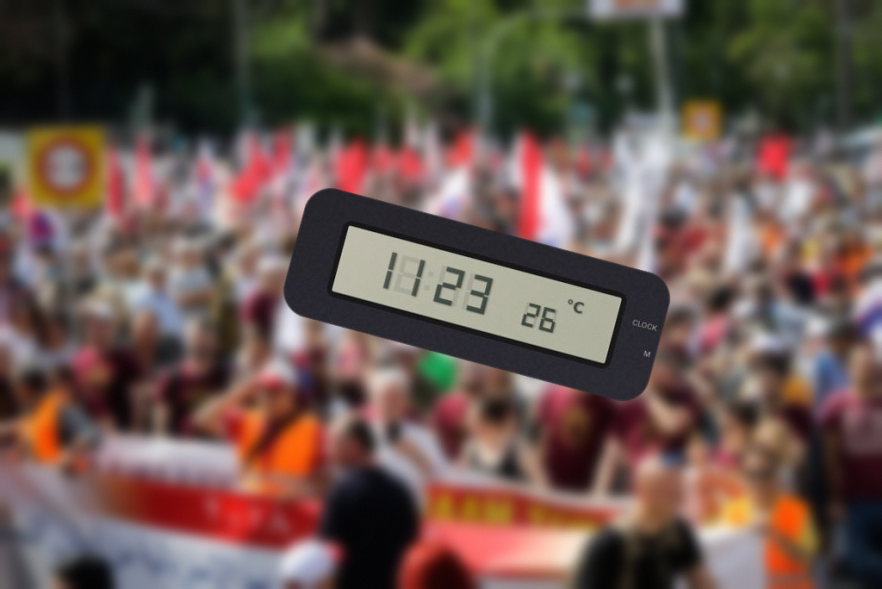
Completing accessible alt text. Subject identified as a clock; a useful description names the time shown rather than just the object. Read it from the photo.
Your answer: 11:23
